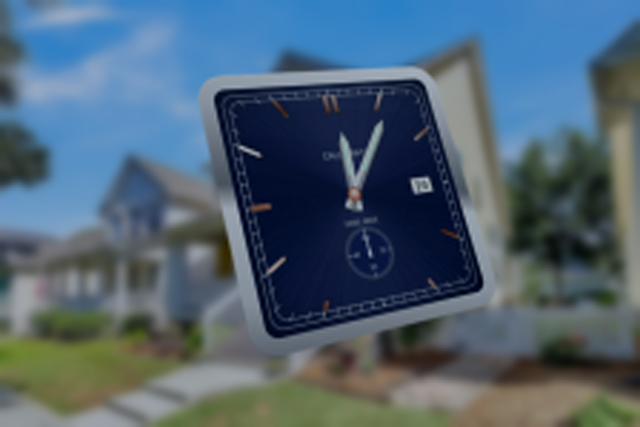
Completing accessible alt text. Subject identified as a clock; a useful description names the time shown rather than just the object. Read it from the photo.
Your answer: 12:06
